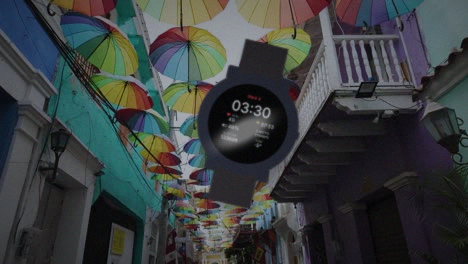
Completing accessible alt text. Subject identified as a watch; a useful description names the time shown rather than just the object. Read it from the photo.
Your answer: 3:30
